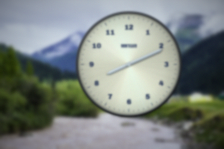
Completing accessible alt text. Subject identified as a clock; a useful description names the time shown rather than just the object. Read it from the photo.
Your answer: 8:11
